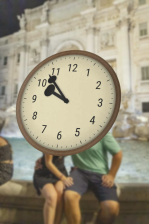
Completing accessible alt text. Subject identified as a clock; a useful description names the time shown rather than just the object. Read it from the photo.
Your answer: 9:53
